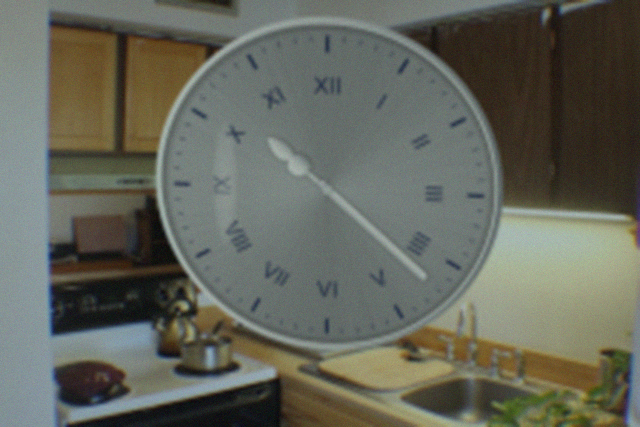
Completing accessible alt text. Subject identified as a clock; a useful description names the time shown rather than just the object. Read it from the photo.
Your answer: 10:22
